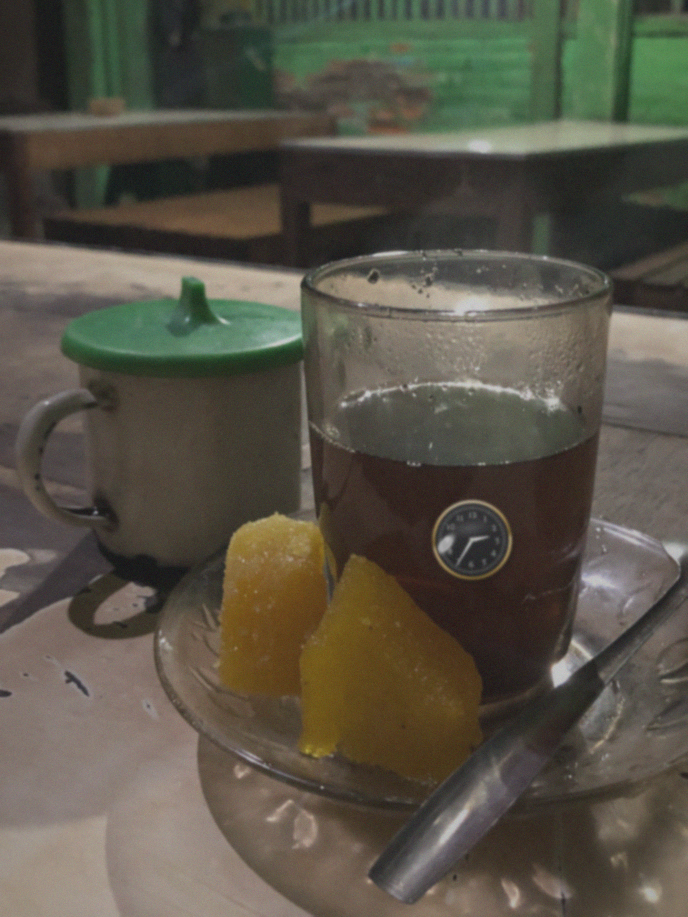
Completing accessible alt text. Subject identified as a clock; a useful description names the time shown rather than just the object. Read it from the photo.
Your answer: 2:35
